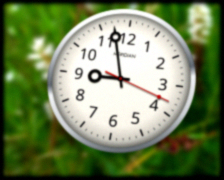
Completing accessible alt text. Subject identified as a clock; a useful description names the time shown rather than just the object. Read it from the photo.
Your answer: 8:57:18
